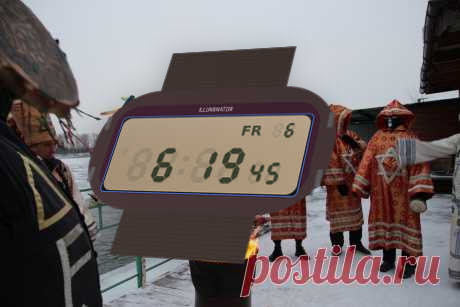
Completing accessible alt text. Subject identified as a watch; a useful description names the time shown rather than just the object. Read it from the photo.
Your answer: 6:19:45
